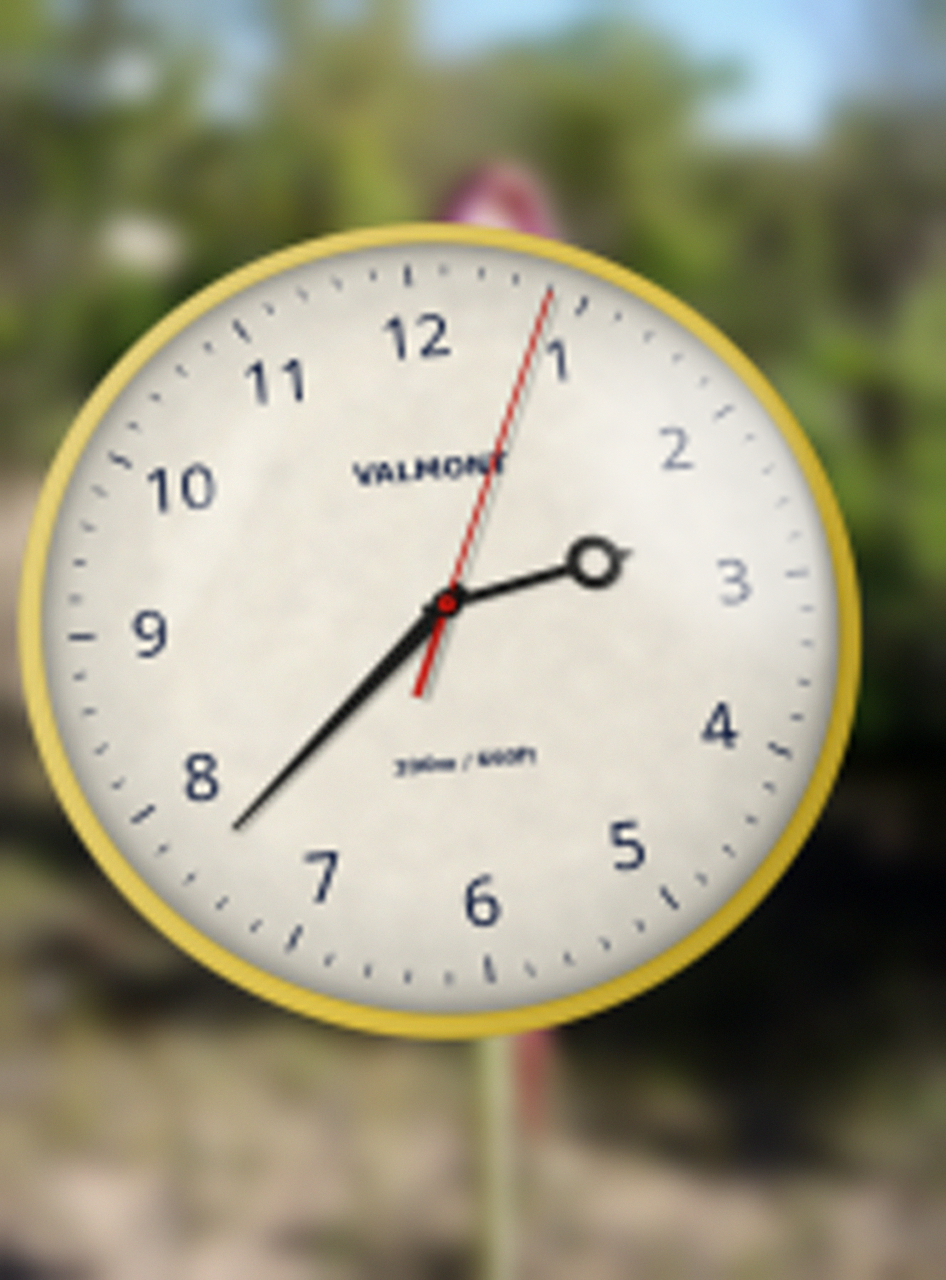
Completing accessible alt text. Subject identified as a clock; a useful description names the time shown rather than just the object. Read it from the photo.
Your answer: 2:38:04
